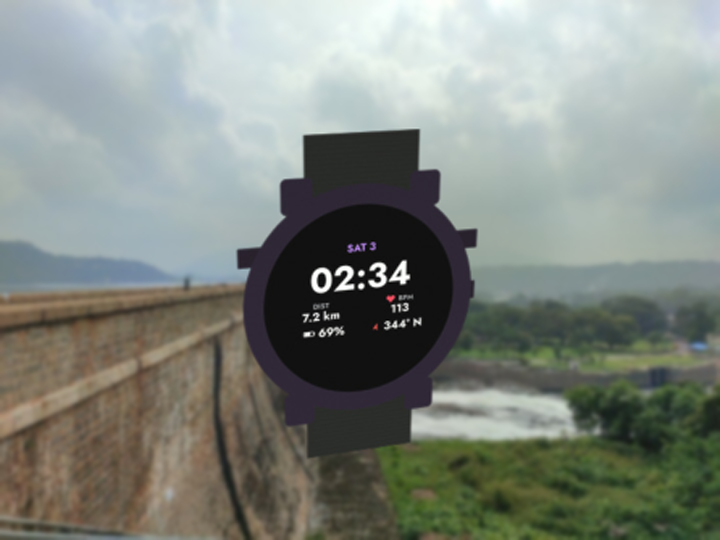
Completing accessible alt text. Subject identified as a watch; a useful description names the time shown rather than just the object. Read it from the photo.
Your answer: 2:34
